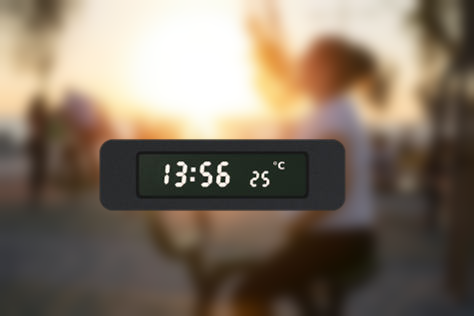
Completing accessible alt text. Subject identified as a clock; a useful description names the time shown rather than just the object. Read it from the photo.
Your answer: 13:56
